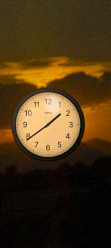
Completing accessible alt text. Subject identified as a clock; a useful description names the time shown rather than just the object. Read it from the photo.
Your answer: 1:39
